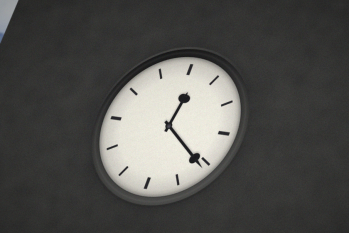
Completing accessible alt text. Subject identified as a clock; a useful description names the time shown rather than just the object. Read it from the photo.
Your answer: 12:21
